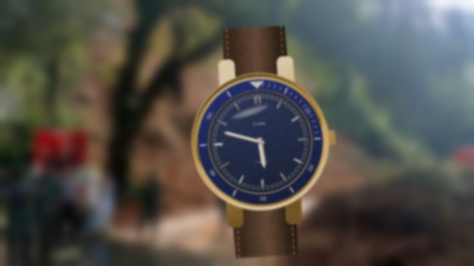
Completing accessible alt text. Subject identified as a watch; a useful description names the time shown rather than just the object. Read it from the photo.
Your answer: 5:48
